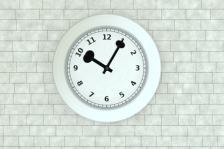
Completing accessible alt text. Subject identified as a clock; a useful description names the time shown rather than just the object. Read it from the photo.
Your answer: 10:05
